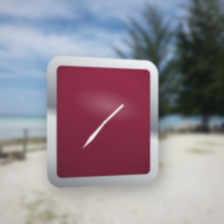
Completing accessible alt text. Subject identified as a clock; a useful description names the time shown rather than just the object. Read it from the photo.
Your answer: 1:37
